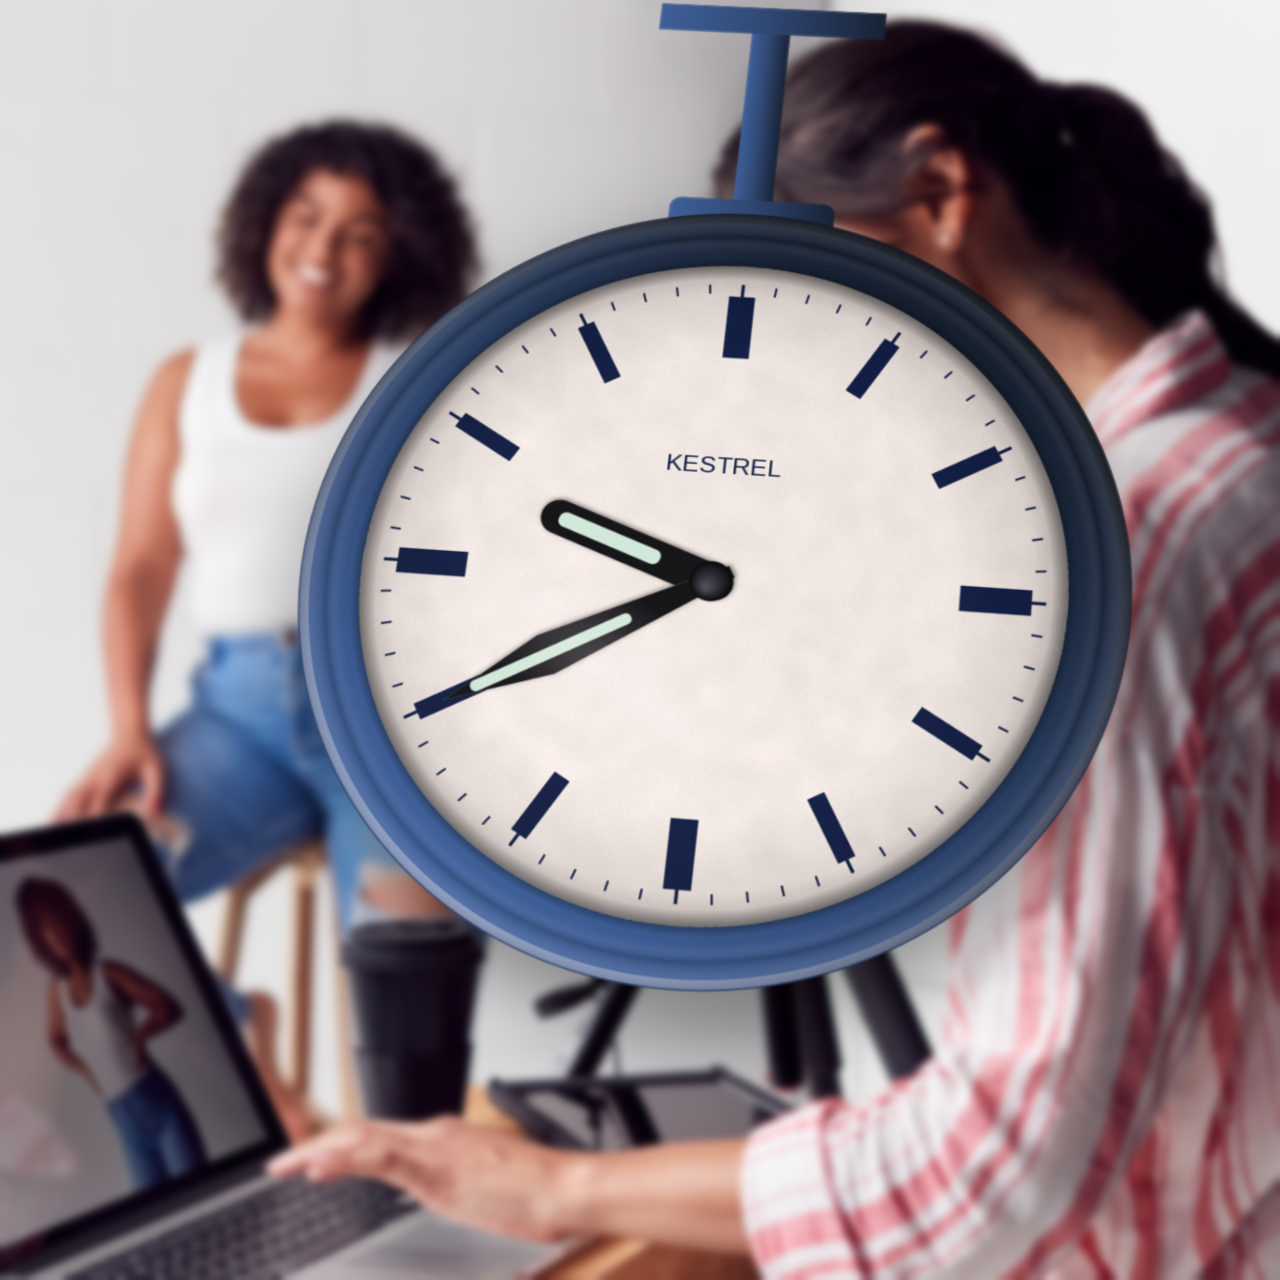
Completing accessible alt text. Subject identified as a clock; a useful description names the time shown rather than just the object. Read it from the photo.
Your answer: 9:40
